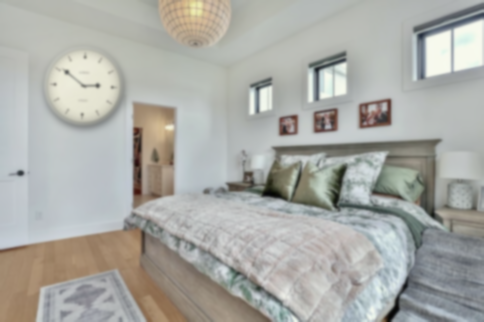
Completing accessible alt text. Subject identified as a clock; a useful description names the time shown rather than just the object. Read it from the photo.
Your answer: 2:51
